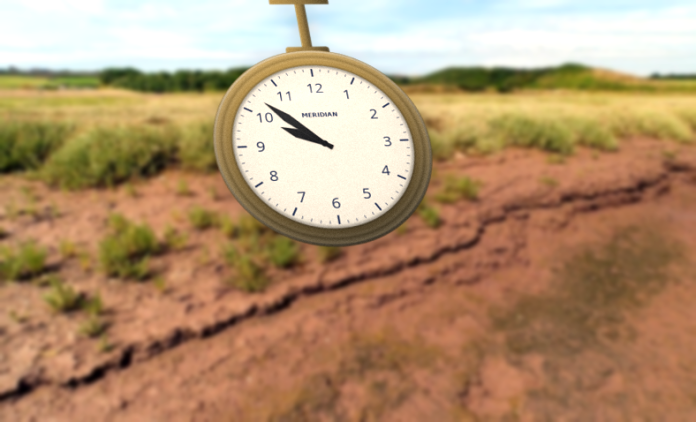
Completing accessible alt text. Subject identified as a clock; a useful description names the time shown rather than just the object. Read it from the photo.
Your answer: 9:52
